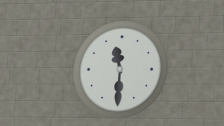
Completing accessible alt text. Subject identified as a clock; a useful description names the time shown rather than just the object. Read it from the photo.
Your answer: 11:30
